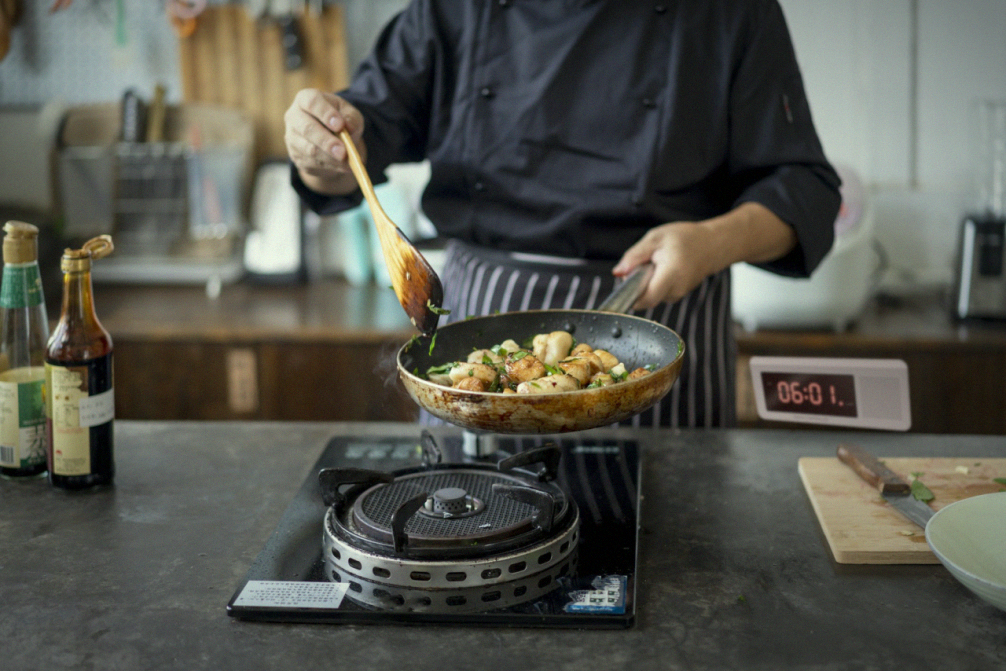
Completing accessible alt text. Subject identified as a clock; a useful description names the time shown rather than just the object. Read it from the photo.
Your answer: 6:01
